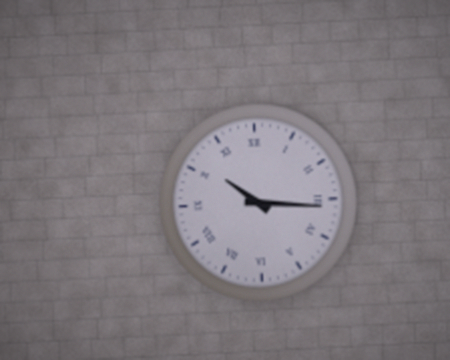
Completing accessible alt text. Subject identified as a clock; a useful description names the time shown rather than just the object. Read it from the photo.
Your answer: 10:16
